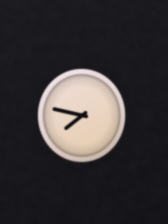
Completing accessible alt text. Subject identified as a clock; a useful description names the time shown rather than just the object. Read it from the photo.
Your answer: 7:47
